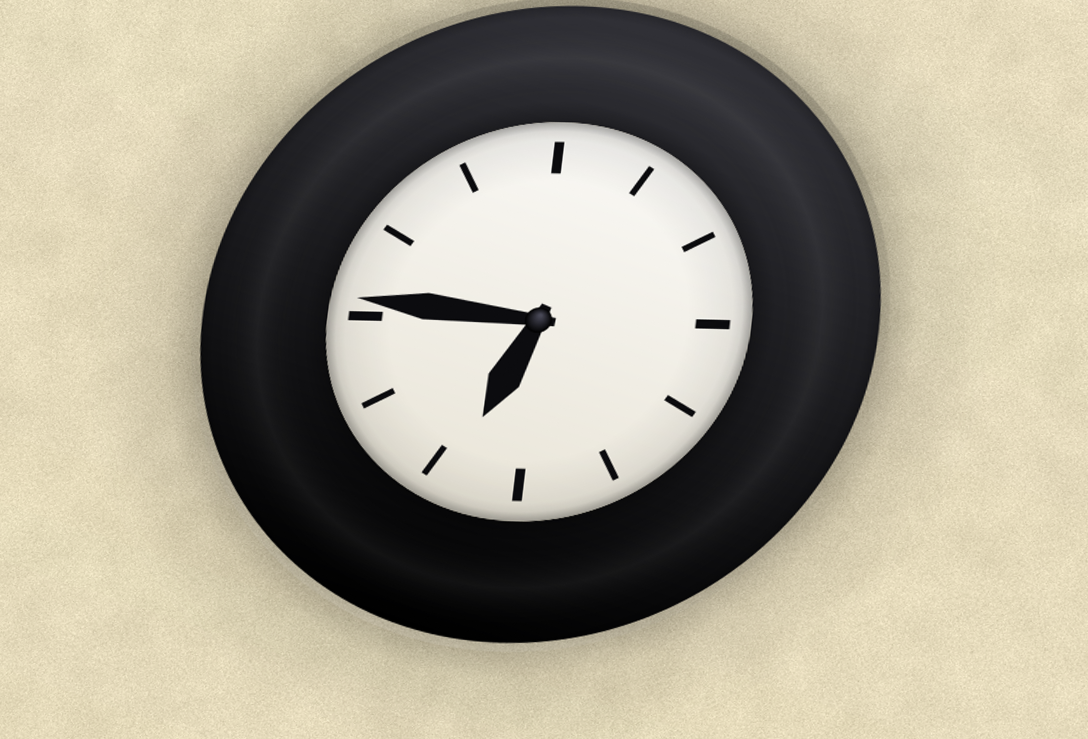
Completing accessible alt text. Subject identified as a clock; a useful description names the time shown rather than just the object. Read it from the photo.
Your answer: 6:46
